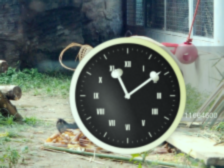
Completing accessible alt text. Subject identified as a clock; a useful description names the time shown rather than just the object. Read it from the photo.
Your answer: 11:09
